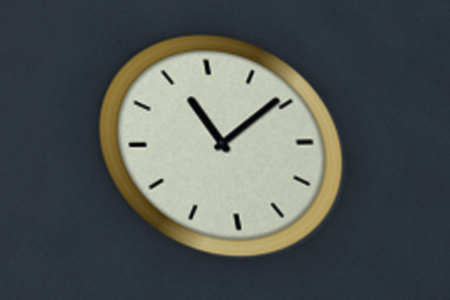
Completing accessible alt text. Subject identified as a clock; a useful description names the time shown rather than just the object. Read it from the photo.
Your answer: 11:09
